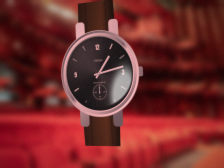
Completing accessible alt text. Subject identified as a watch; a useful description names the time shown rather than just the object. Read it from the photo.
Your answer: 1:13
